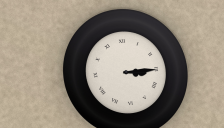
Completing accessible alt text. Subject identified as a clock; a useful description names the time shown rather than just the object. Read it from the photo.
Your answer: 3:15
